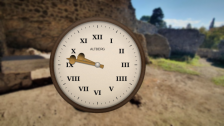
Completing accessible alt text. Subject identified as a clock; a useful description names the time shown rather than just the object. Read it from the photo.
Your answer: 9:47
